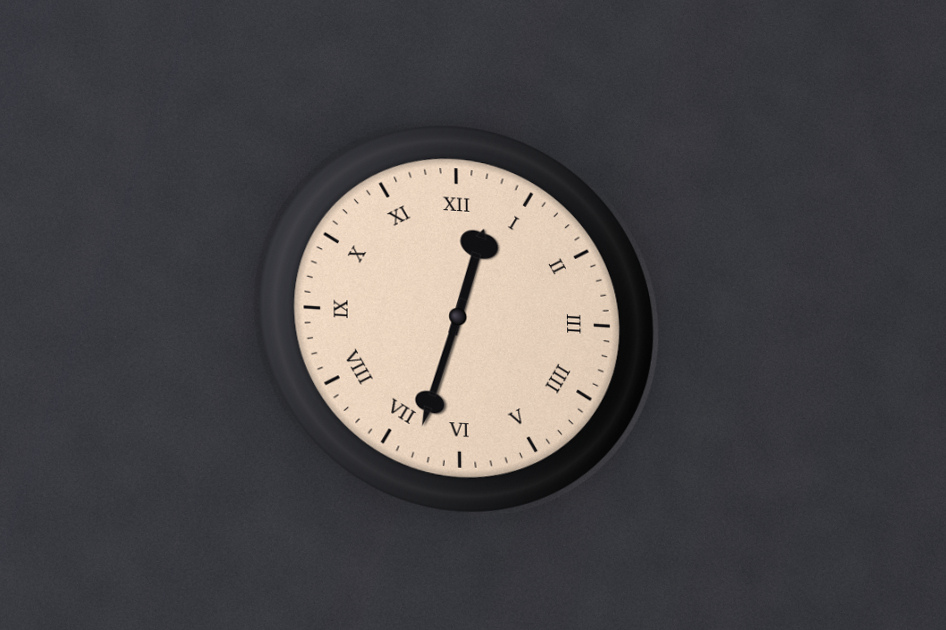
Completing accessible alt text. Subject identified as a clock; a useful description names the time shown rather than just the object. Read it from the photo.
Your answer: 12:33
